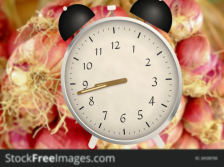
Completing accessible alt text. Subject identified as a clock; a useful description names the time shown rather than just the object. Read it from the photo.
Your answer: 8:43
